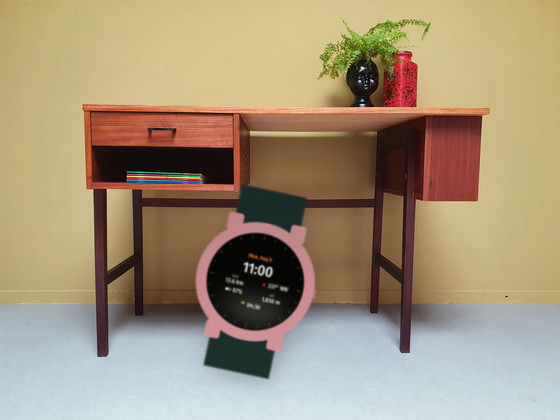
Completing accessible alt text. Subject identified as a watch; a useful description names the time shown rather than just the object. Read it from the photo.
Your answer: 11:00
